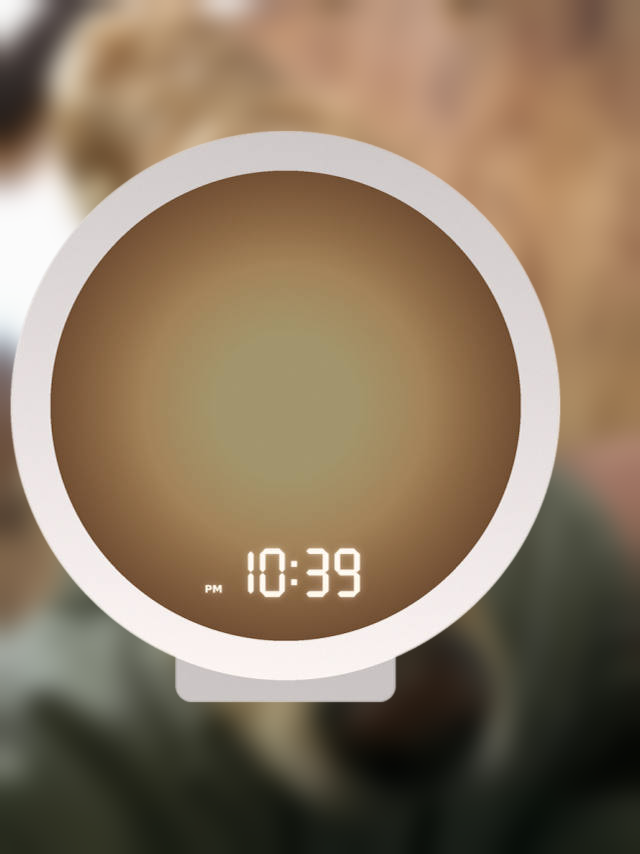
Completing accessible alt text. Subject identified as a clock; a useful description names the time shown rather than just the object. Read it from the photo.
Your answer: 10:39
